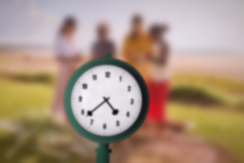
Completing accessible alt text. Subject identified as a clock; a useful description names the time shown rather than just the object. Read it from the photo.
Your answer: 4:38
